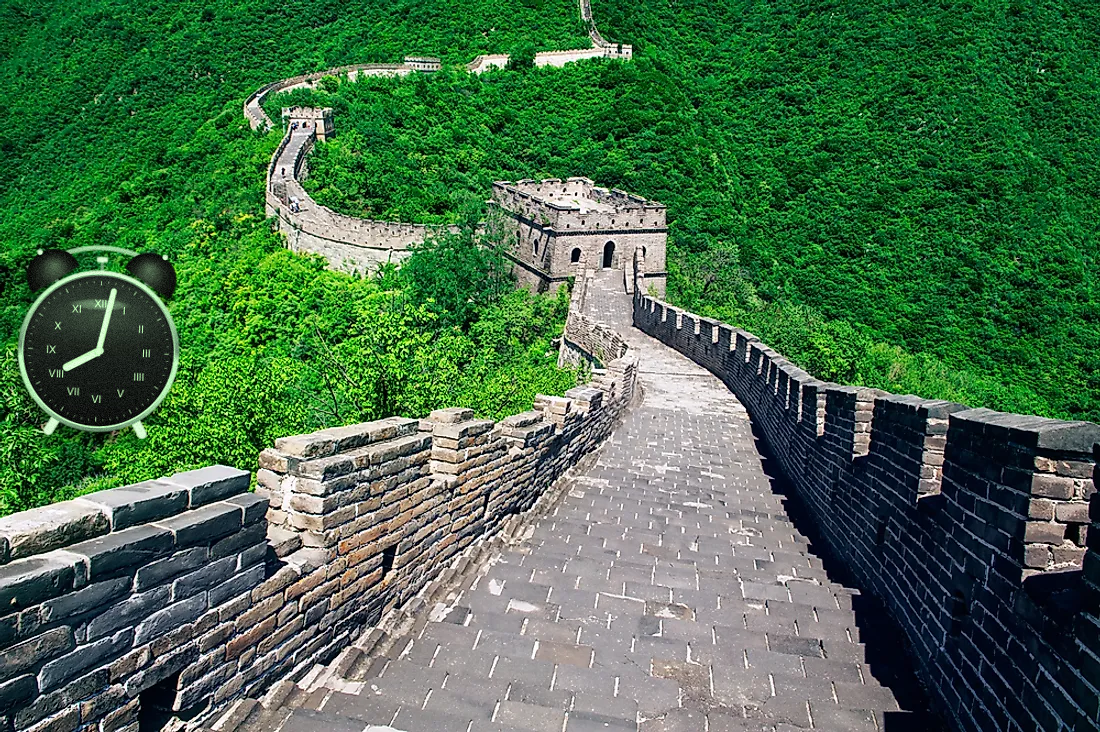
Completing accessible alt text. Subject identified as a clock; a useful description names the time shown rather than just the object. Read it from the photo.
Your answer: 8:02
